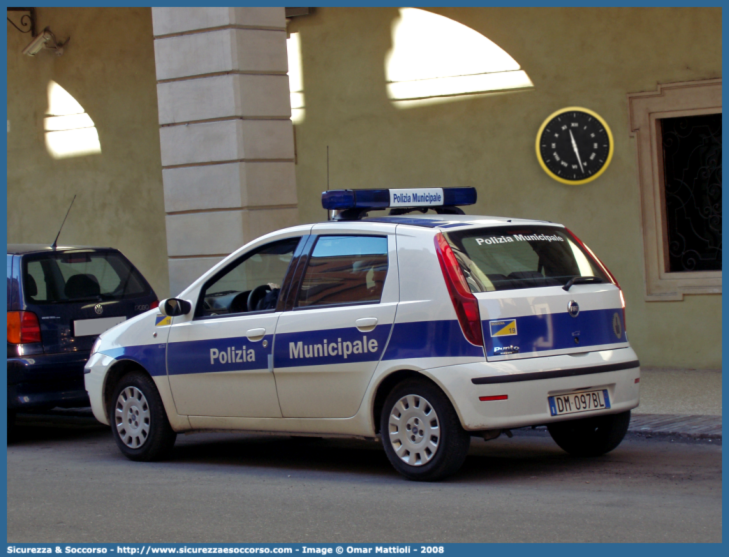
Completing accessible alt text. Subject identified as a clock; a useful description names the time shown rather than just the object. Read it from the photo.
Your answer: 11:27
